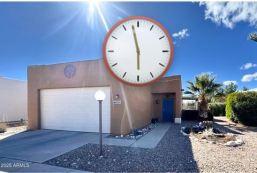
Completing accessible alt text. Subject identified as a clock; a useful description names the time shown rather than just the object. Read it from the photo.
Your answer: 5:58
